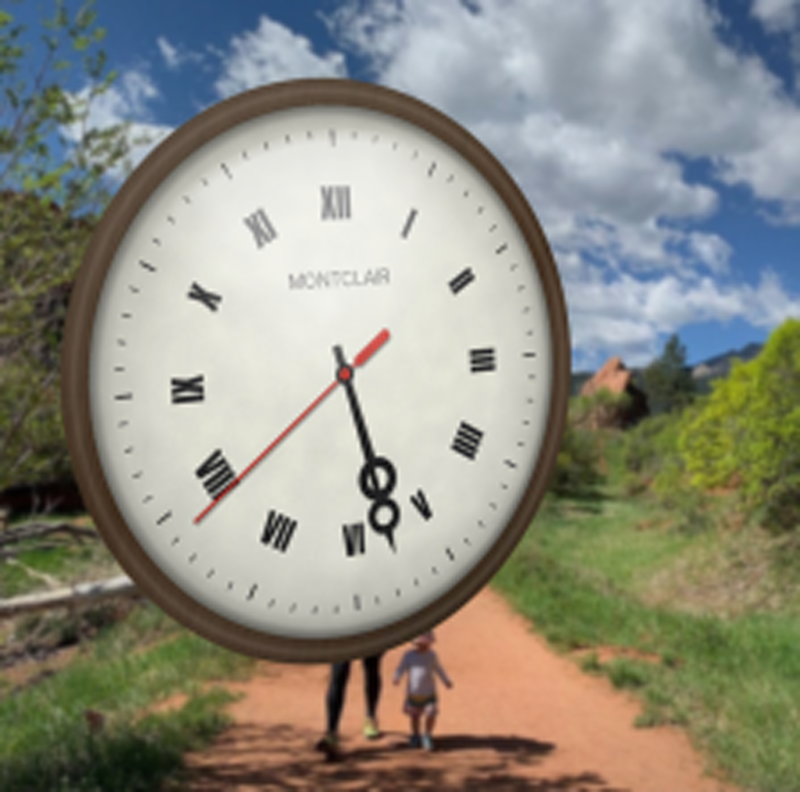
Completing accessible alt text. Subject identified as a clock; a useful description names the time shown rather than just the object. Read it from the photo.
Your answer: 5:27:39
